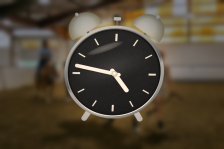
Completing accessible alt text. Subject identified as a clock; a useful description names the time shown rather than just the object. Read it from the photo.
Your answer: 4:47
